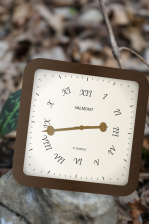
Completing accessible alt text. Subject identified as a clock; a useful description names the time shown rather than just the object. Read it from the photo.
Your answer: 2:43
